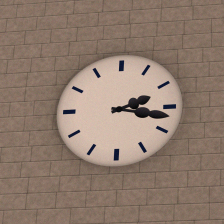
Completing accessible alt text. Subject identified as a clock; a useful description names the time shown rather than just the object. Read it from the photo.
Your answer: 2:17
